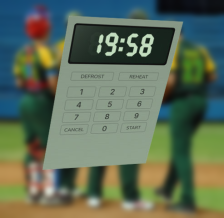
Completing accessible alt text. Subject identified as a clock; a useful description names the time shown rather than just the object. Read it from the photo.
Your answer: 19:58
